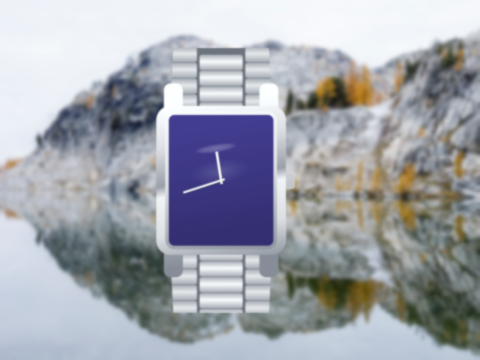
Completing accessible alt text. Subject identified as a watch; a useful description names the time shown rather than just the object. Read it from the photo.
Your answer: 11:42
